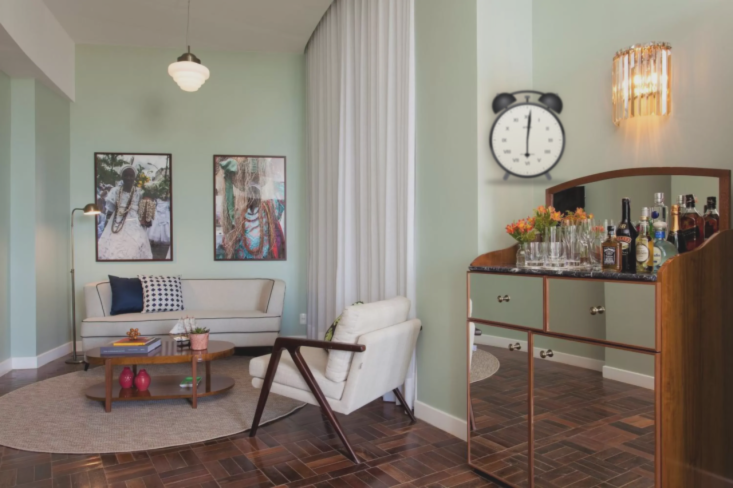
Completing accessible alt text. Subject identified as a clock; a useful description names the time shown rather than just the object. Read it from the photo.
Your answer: 6:01
